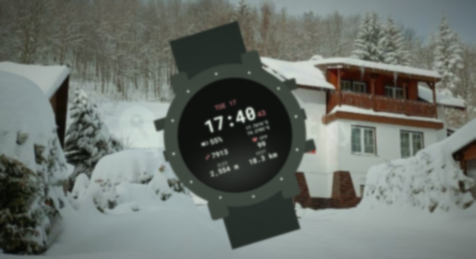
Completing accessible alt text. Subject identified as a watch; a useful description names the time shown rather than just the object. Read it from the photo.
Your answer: 17:40
